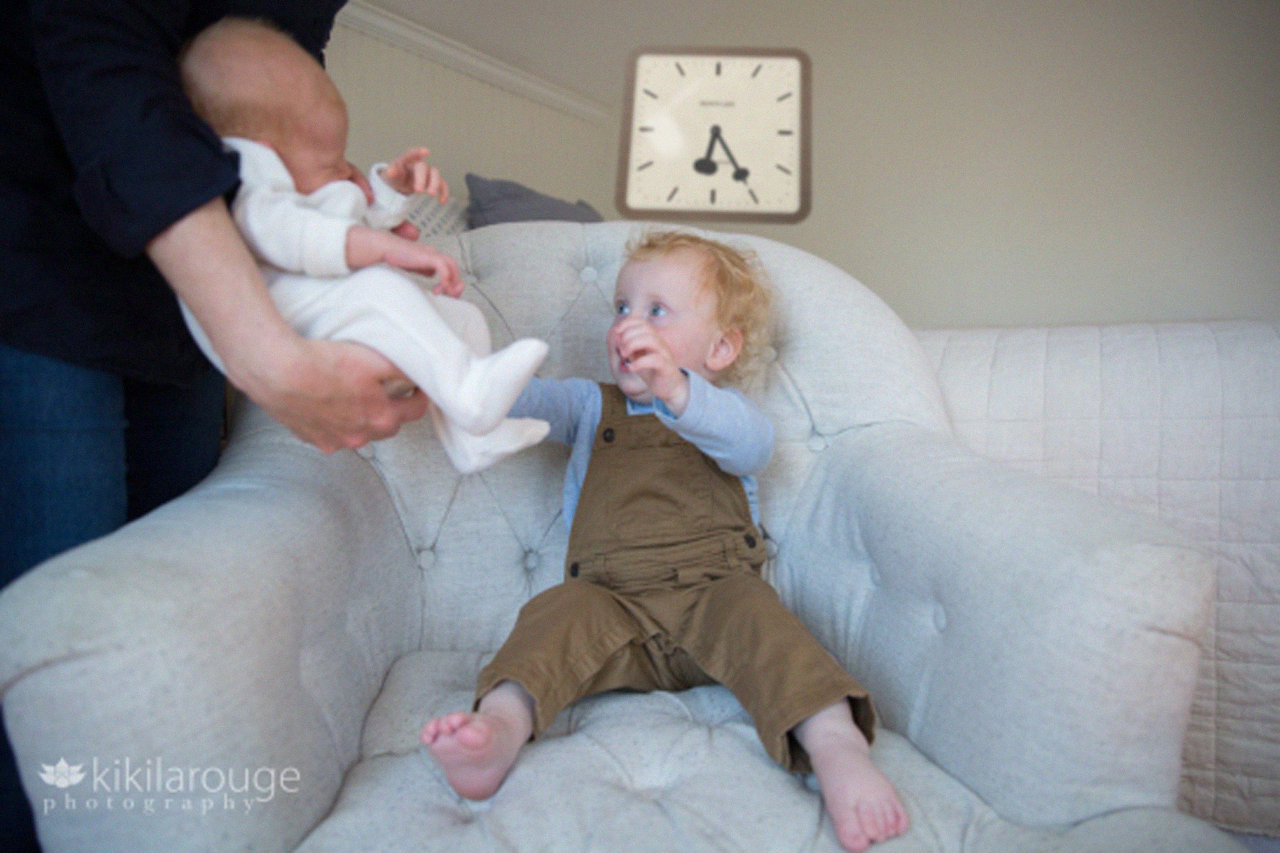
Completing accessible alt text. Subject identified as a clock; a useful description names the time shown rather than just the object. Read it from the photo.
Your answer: 6:25
